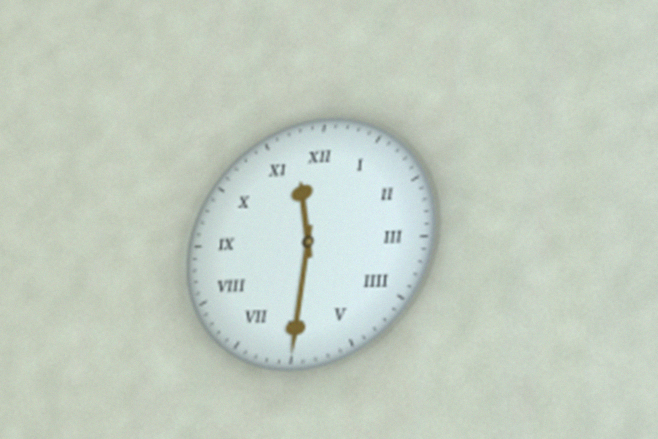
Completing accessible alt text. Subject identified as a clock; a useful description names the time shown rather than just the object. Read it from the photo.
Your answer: 11:30
